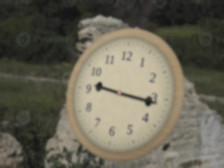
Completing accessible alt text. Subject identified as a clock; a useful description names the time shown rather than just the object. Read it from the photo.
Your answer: 9:16
